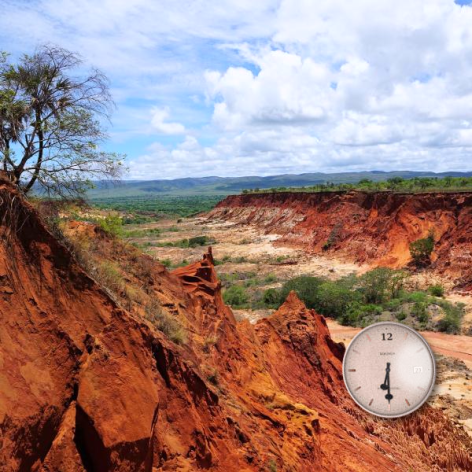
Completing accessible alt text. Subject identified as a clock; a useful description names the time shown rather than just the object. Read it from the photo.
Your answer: 6:30
